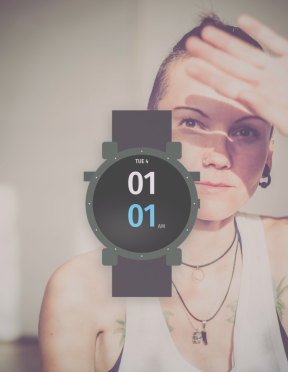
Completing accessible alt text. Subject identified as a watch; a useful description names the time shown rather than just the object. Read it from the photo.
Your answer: 1:01
